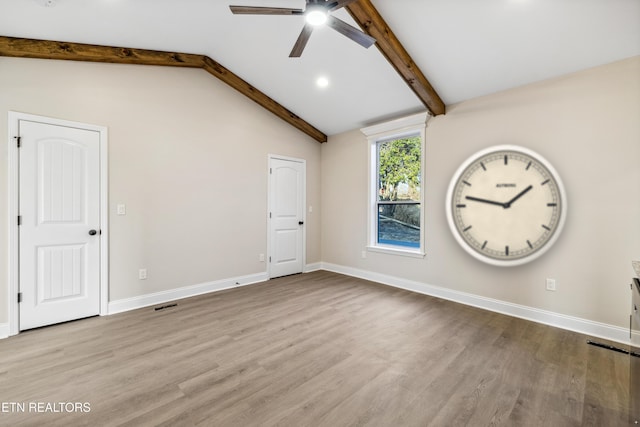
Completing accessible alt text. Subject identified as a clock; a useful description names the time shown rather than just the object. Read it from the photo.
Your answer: 1:47
